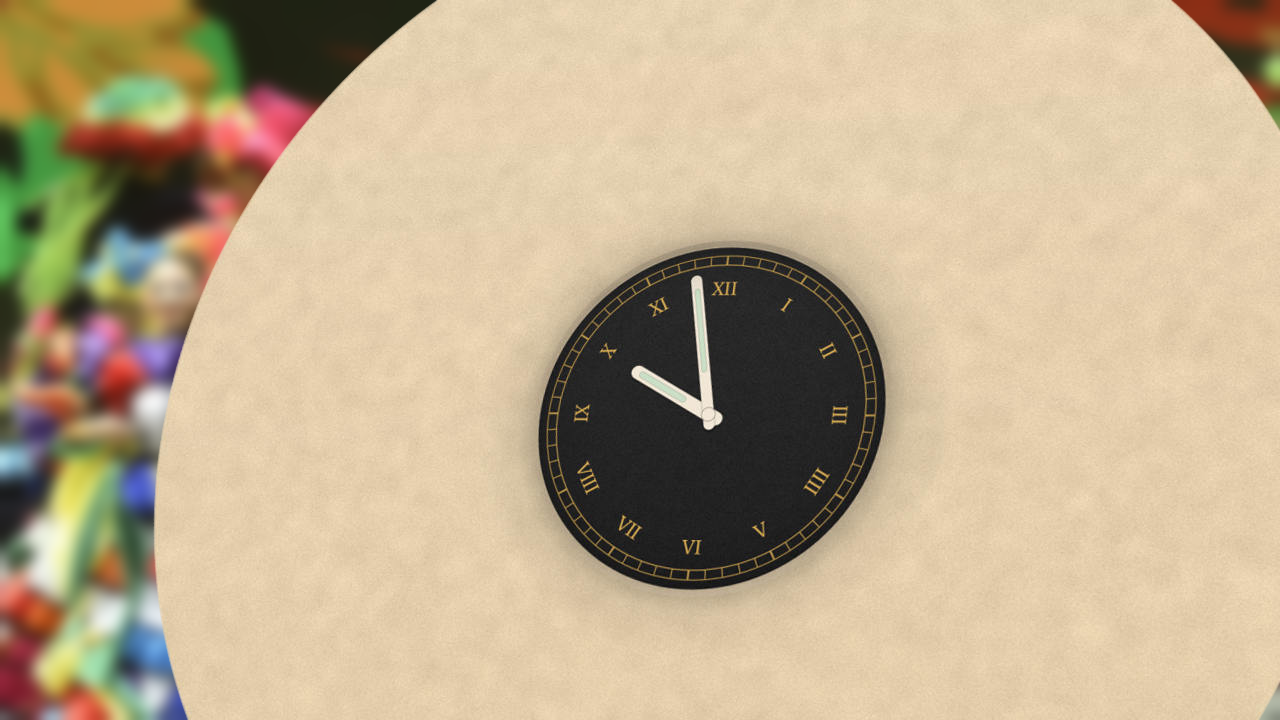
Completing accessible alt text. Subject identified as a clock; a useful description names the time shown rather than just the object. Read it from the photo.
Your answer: 9:58
